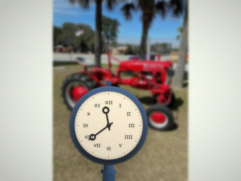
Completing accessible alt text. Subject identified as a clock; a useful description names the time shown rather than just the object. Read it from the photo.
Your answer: 11:39
